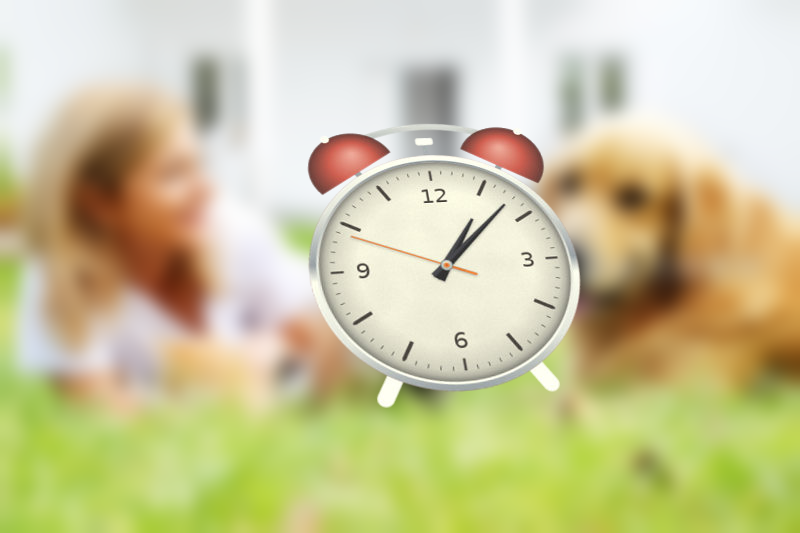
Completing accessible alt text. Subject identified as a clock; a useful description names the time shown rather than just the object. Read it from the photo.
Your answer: 1:07:49
